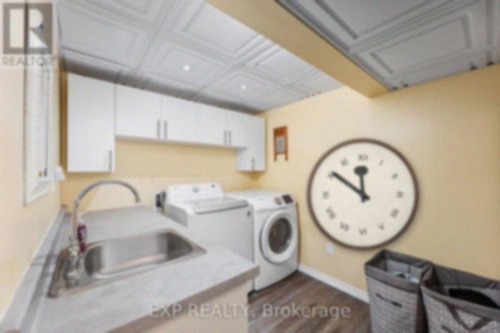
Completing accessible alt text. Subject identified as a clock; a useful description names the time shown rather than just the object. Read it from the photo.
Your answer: 11:51
